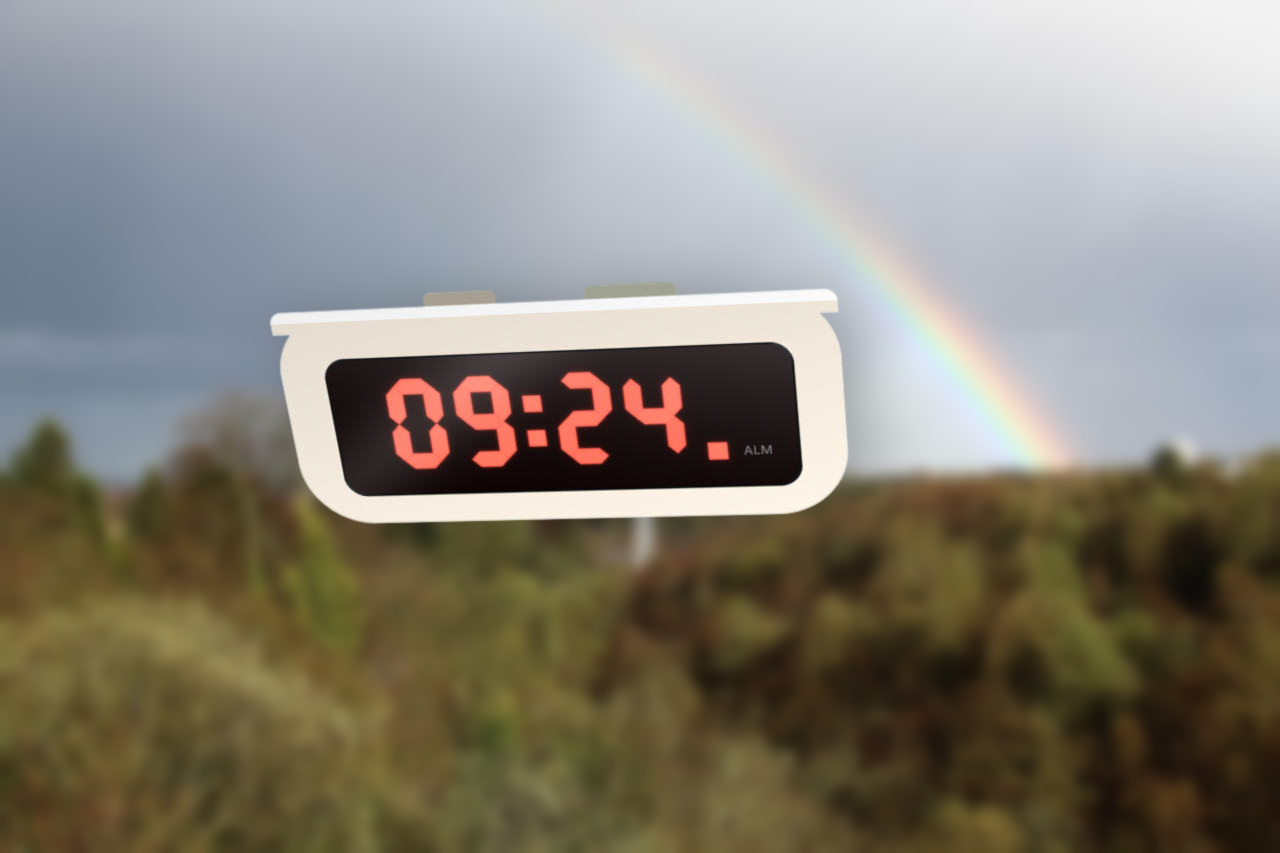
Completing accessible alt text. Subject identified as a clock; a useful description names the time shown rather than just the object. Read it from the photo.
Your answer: 9:24
